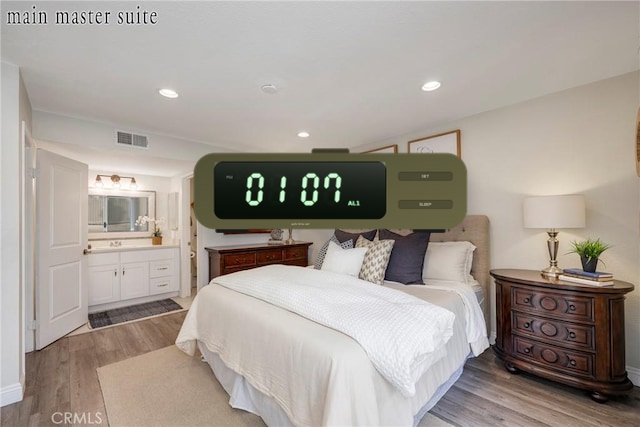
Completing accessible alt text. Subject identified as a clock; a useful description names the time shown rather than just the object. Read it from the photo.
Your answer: 1:07
